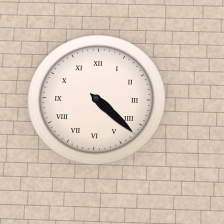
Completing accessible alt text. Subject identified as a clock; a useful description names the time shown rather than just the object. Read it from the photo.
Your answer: 4:22
